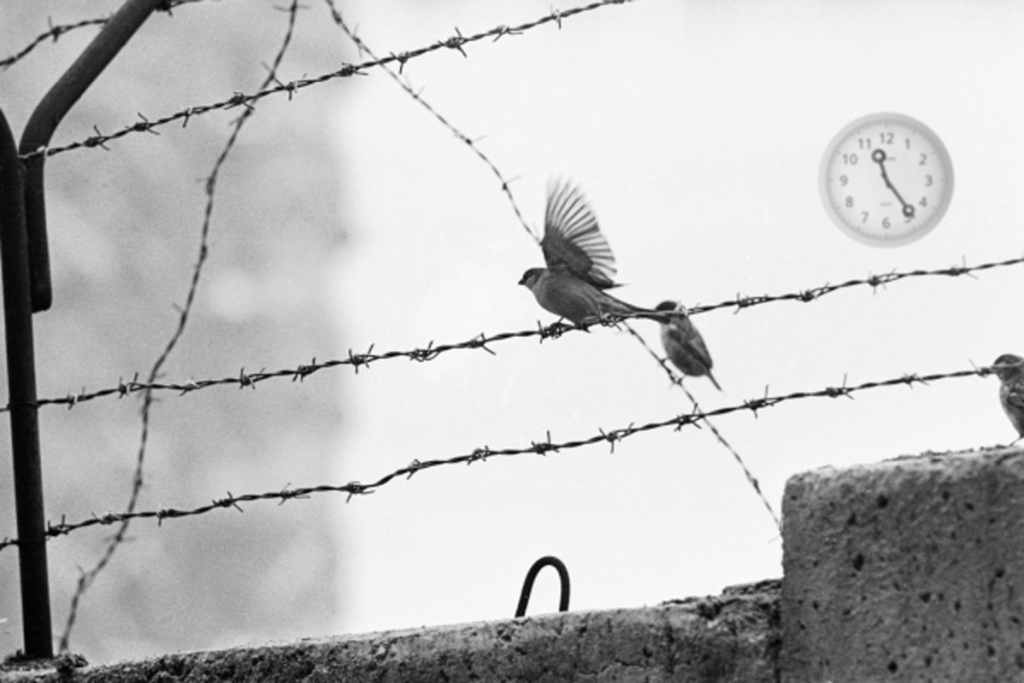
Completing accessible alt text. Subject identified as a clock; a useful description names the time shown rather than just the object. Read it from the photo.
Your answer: 11:24
